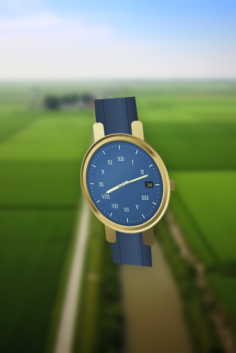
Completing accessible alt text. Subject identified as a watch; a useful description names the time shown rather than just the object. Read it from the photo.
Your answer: 8:12
